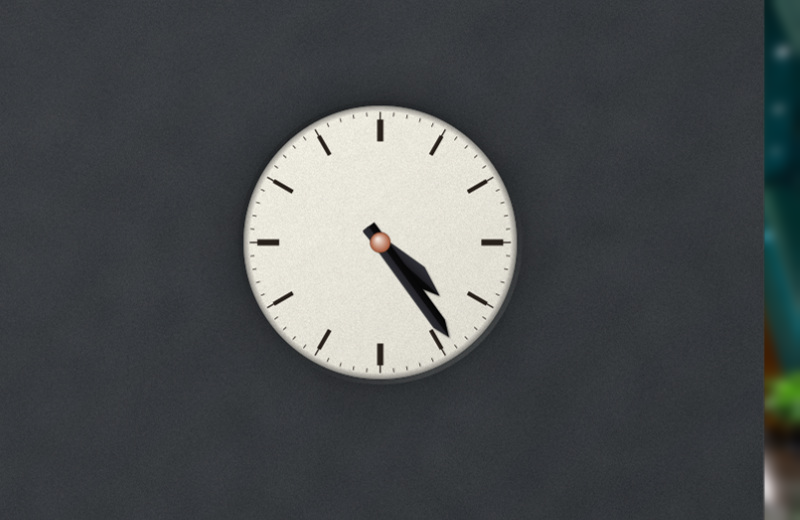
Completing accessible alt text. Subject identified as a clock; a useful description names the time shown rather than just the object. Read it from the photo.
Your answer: 4:24
